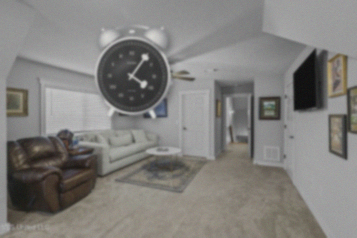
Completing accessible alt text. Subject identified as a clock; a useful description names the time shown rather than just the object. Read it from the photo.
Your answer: 4:06
